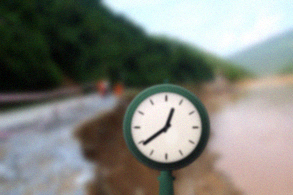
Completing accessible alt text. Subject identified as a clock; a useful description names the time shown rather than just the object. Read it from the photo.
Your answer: 12:39
